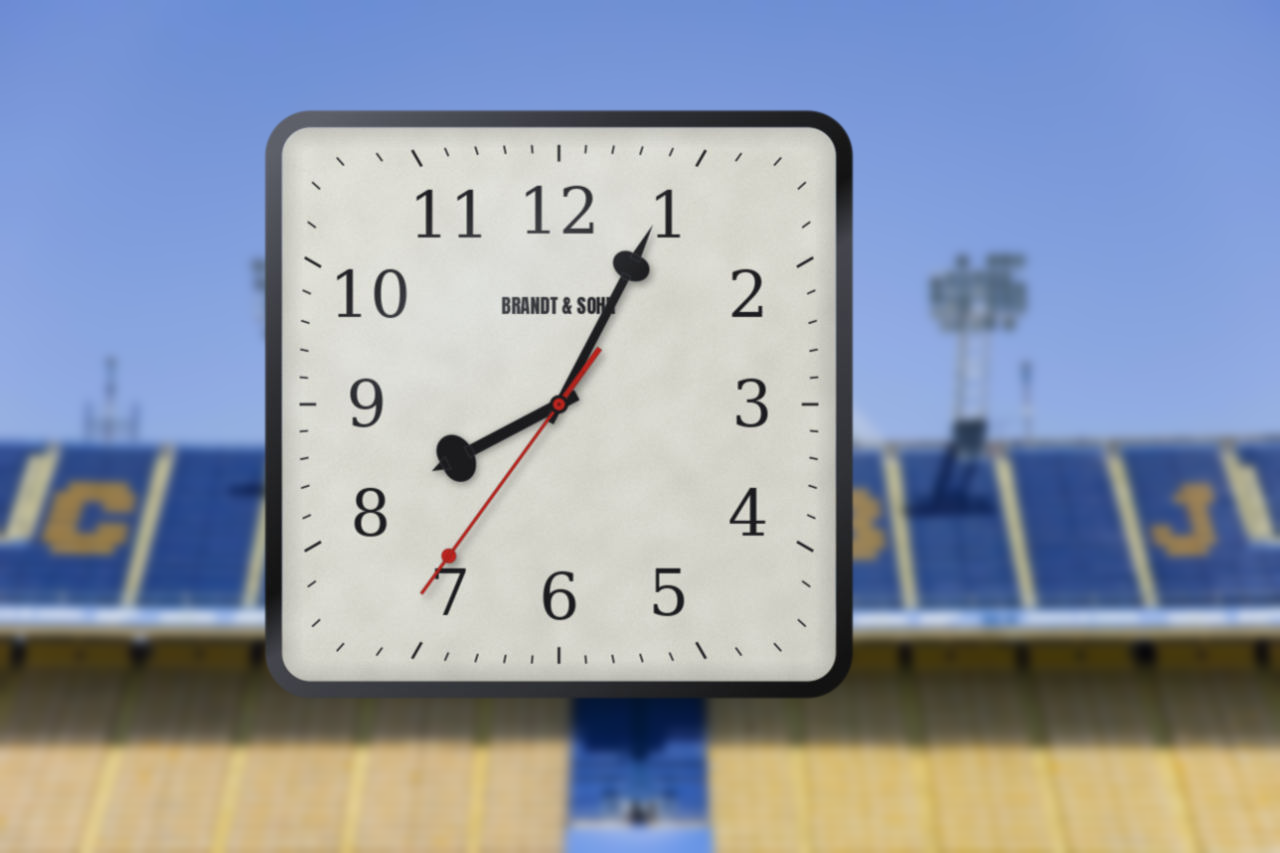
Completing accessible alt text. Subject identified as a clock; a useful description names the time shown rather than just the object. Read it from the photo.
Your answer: 8:04:36
